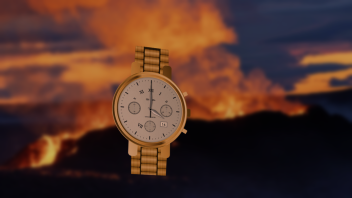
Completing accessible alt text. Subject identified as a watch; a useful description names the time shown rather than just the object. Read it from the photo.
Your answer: 4:00
